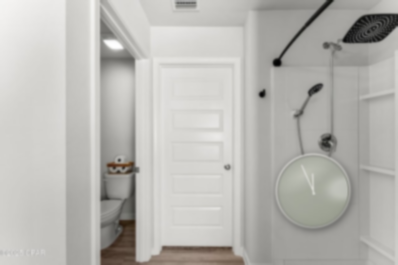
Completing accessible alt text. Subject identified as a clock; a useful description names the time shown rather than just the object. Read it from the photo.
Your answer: 11:56
